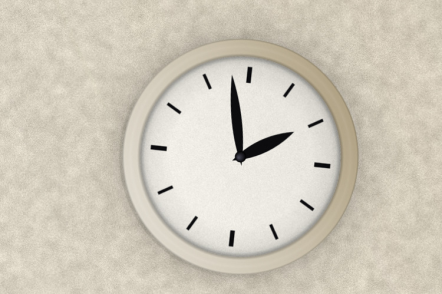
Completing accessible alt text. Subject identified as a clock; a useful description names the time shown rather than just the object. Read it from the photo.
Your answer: 1:58
